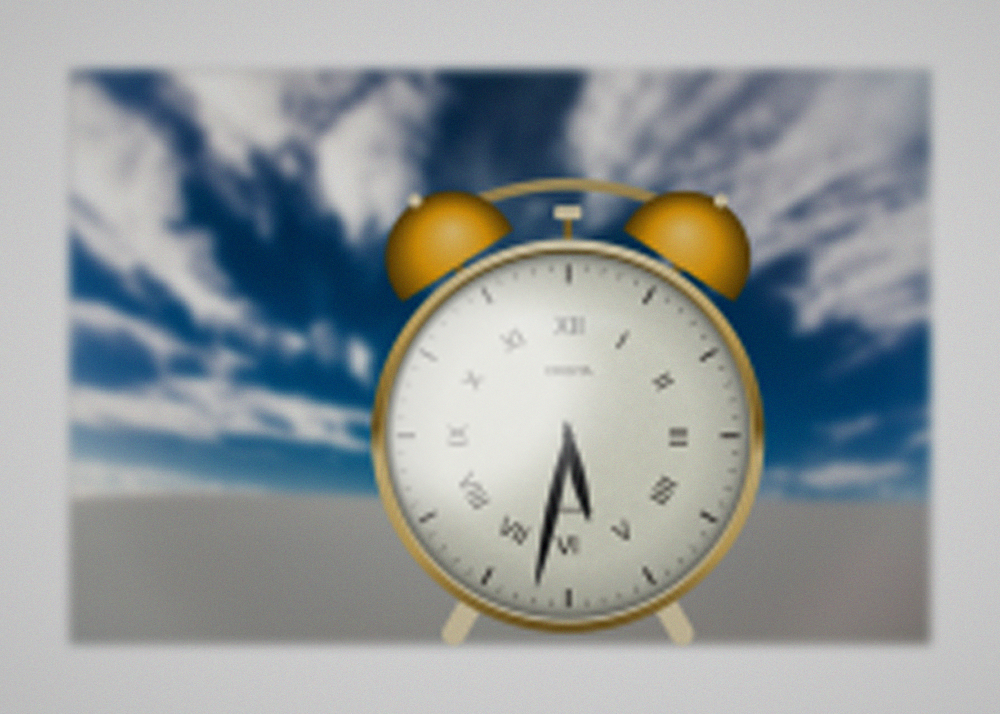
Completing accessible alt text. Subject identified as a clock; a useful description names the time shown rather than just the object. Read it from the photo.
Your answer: 5:32
